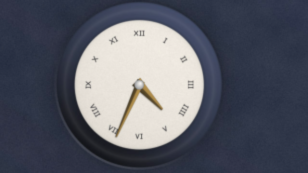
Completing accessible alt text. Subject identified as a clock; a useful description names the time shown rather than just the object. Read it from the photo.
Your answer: 4:34
